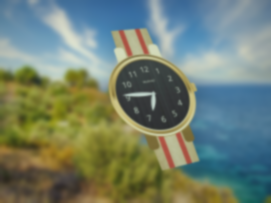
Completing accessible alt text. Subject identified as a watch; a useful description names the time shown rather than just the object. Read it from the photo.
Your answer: 6:46
